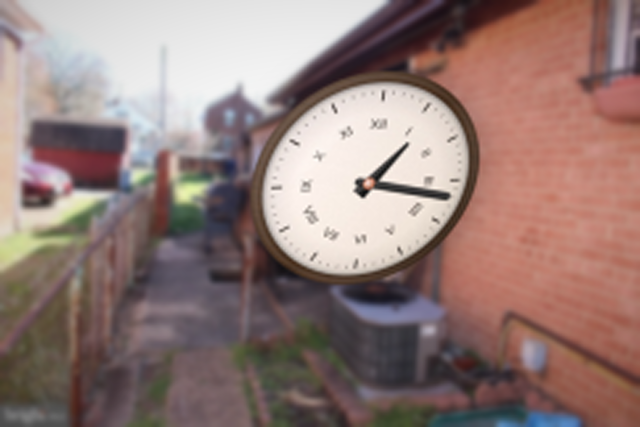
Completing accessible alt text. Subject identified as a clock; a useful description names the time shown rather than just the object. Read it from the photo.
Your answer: 1:17
